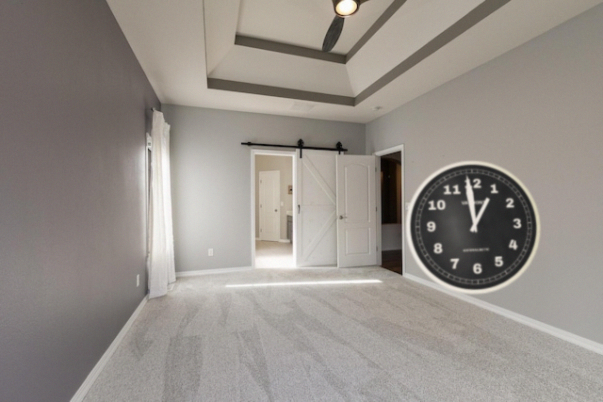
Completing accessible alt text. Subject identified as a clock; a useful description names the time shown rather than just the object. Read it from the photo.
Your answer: 12:59
